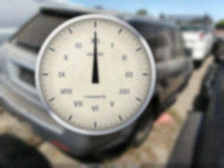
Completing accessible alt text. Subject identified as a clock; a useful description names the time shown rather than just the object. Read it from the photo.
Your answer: 12:00
